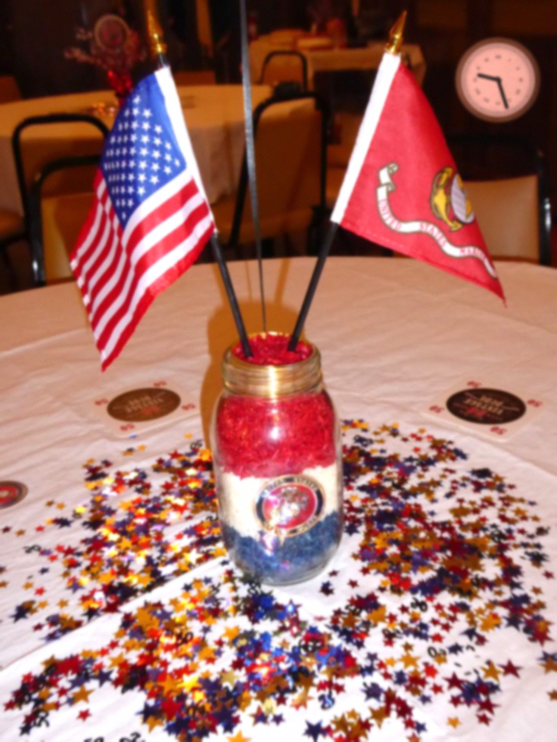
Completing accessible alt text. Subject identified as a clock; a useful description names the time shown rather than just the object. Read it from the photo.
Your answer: 9:27
